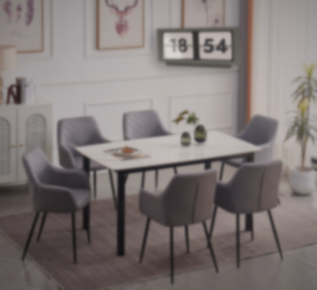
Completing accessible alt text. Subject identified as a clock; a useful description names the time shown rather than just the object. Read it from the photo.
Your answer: 18:54
